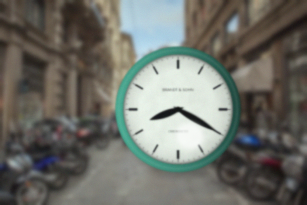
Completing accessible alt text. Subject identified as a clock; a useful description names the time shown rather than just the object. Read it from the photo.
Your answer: 8:20
